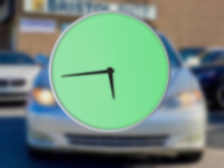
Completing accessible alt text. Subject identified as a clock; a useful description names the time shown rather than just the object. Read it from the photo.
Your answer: 5:44
